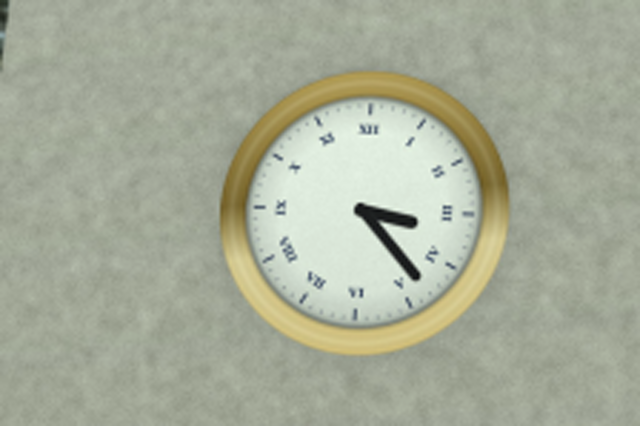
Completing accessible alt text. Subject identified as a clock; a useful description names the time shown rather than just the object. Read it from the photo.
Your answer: 3:23
